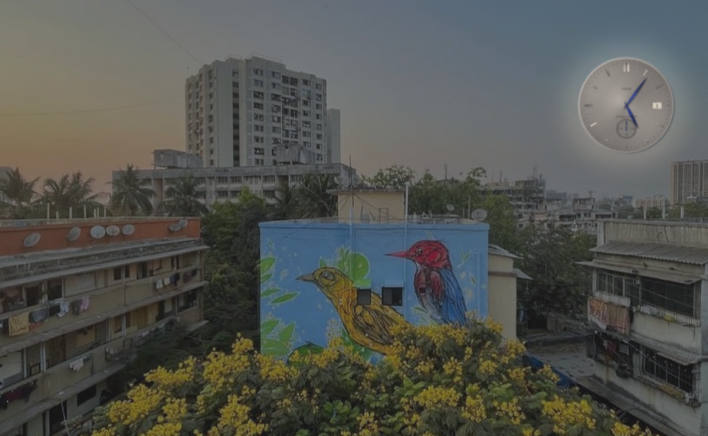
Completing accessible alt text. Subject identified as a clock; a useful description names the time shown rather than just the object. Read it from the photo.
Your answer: 5:06
